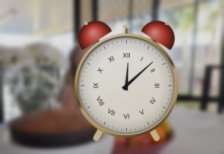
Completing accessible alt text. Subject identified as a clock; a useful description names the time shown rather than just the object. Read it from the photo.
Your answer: 12:08
